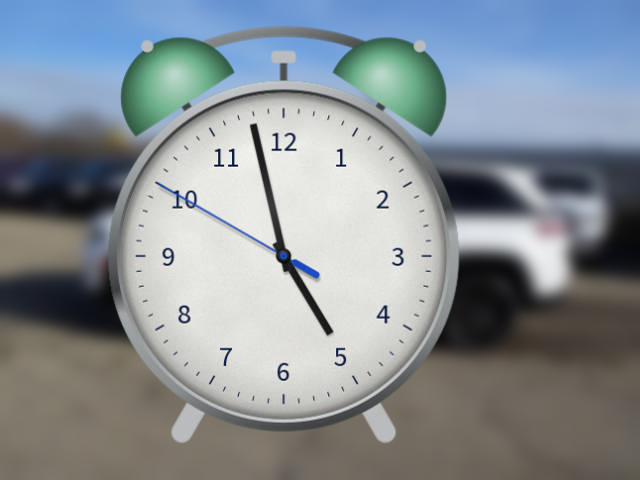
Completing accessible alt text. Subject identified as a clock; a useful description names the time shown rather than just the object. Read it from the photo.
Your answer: 4:57:50
